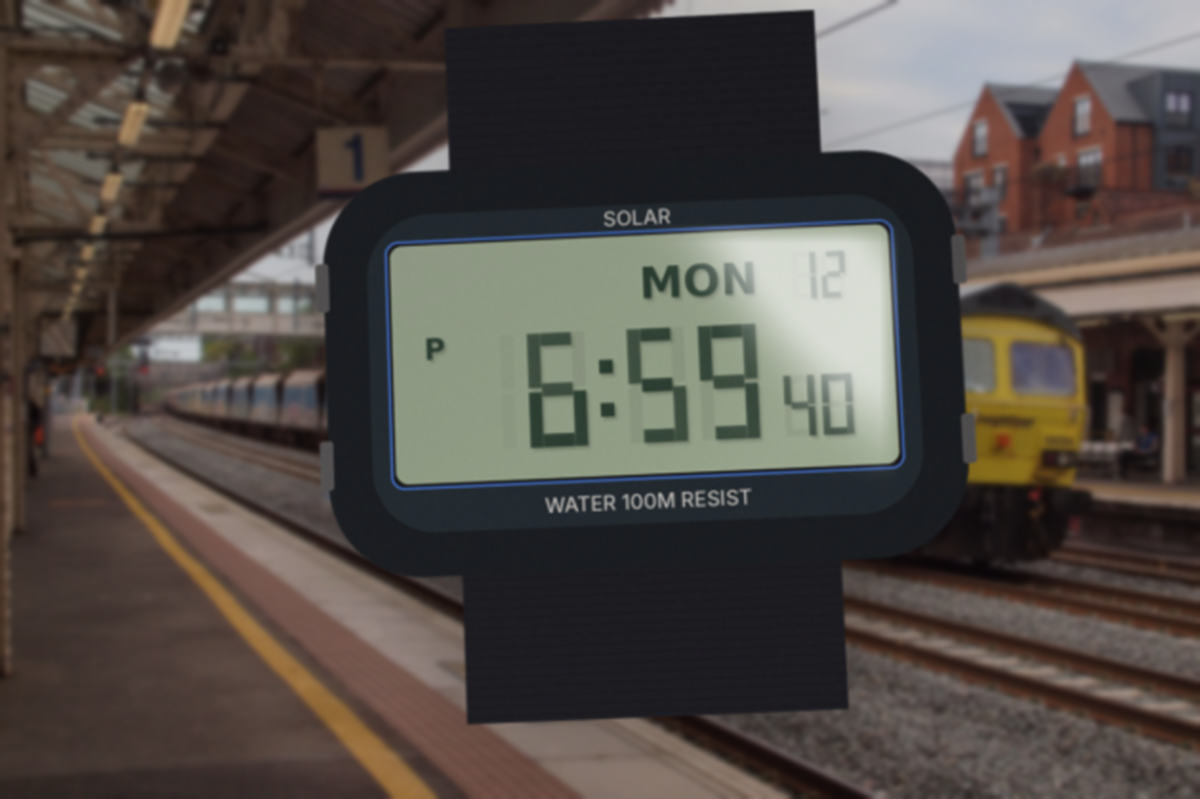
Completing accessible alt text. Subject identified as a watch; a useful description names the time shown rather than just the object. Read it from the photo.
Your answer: 6:59:40
